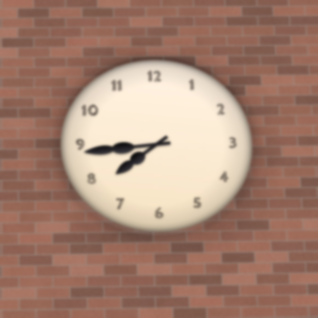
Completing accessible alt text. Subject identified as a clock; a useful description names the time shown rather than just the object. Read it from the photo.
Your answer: 7:44
